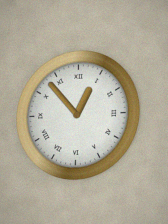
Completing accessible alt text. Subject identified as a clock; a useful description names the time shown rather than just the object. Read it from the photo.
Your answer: 12:53
